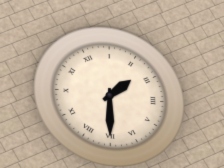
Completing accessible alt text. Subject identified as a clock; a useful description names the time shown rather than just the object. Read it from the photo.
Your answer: 2:35
